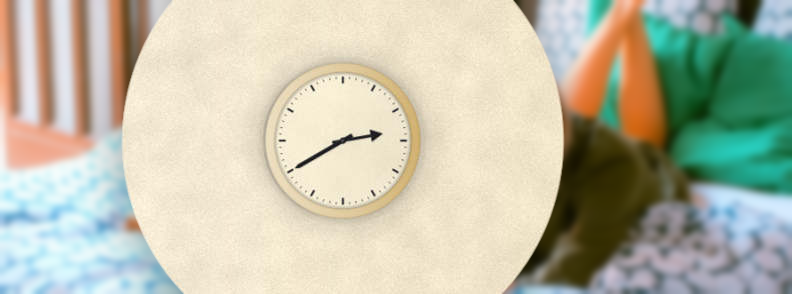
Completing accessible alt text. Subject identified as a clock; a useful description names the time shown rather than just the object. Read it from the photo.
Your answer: 2:40
